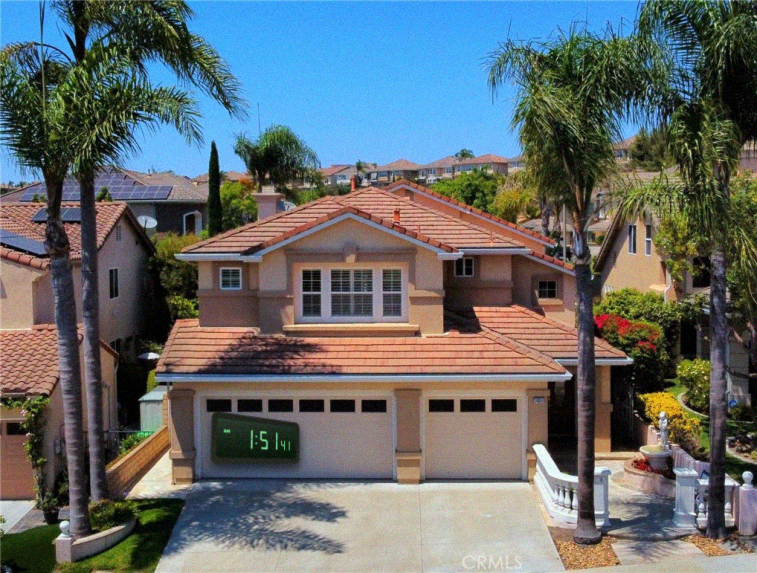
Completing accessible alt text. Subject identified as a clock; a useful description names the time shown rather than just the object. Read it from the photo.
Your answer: 1:51:41
